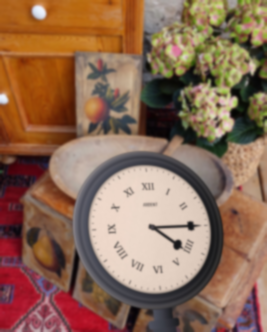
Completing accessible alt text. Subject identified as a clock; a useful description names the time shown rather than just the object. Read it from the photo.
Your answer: 4:15
